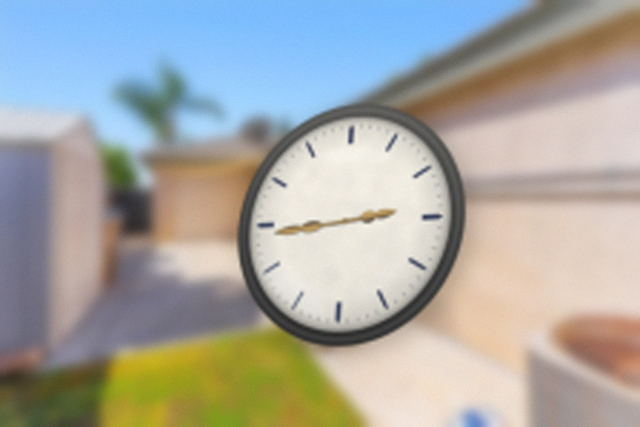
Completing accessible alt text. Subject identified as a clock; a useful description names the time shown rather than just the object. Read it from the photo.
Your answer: 2:44
